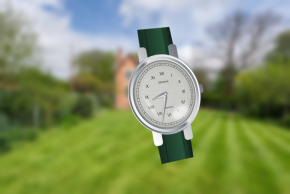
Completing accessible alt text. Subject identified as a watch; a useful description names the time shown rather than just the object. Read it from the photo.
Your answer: 8:33
